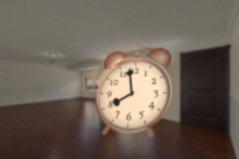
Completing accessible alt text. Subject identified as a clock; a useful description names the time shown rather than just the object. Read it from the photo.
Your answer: 7:58
